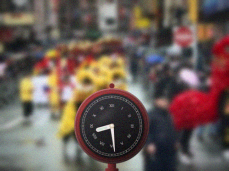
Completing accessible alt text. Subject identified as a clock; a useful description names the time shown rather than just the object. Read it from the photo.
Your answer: 8:29
